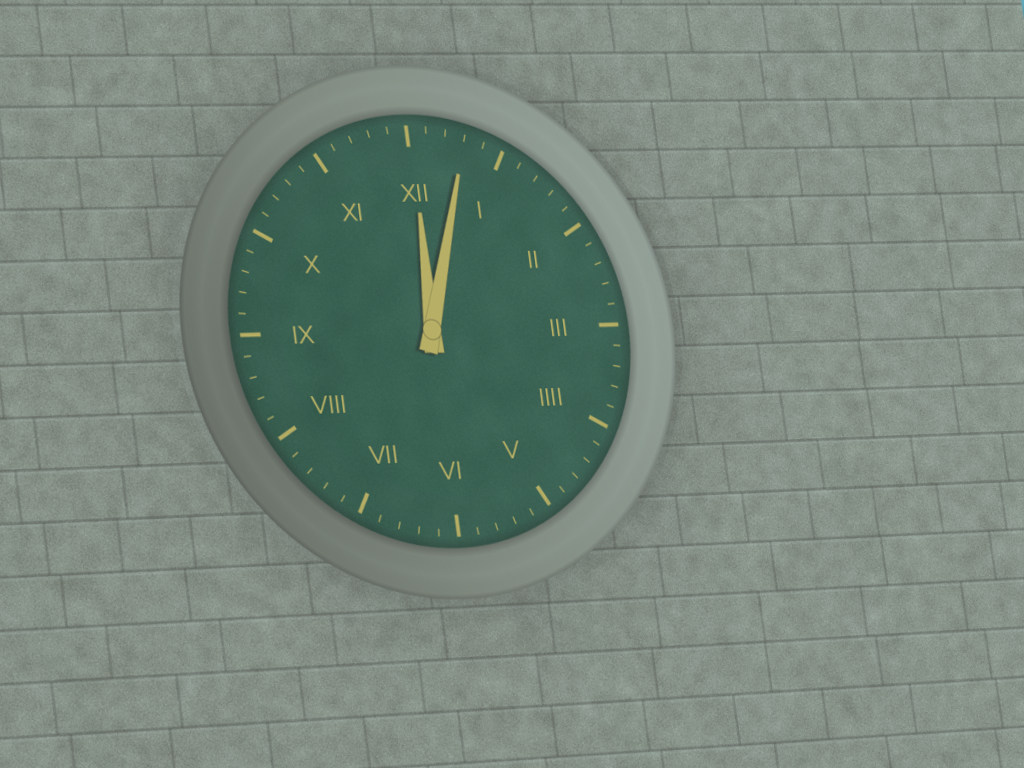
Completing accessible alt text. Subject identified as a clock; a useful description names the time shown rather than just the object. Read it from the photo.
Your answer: 12:03
